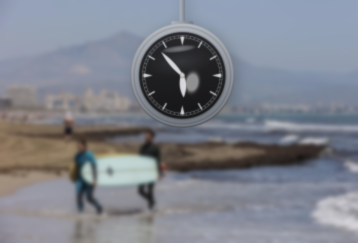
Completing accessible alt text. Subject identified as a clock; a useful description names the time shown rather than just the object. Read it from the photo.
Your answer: 5:53
